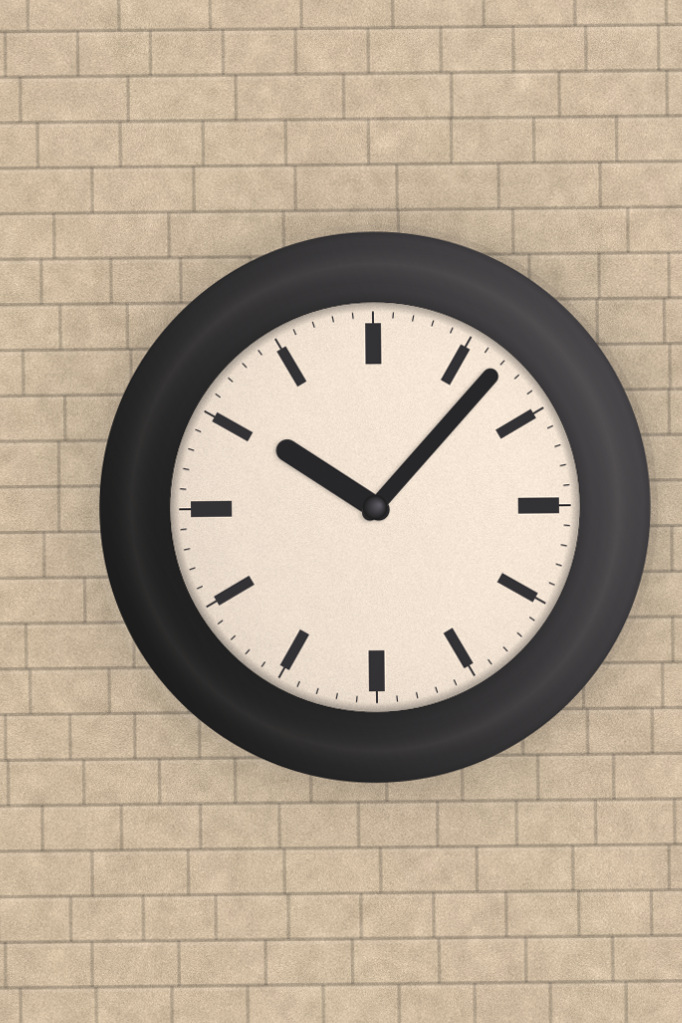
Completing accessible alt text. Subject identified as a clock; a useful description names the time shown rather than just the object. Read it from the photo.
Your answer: 10:07
